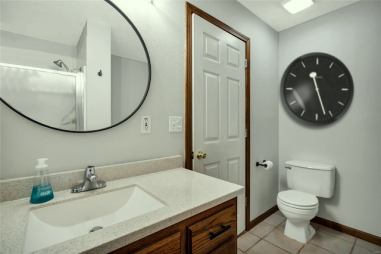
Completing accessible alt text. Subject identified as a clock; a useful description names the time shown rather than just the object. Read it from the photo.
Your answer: 11:27
